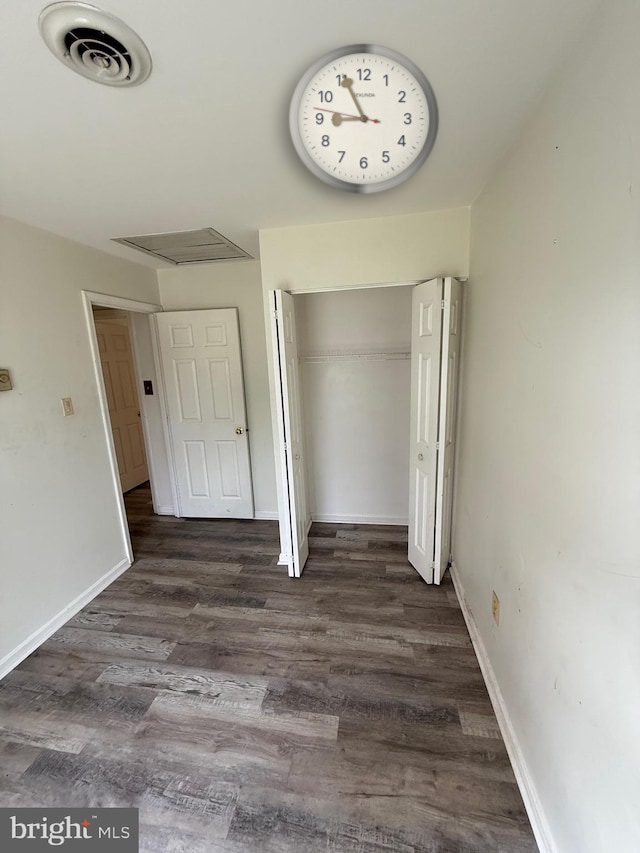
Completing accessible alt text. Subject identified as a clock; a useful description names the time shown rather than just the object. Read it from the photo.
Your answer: 8:55:47
